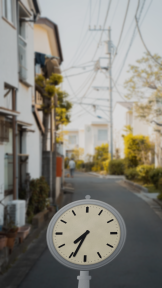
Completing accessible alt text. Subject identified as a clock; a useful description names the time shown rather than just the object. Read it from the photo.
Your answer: 7:34
